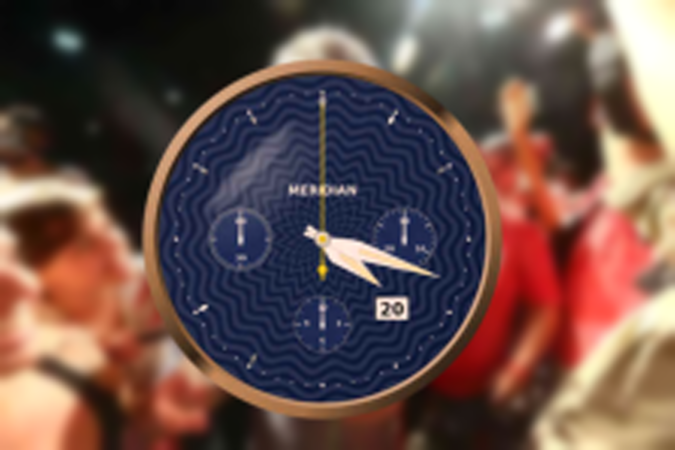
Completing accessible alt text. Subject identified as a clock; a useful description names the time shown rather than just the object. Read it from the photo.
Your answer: 4:18
